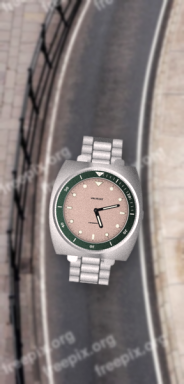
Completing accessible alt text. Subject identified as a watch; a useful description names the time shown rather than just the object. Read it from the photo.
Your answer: 5:12
